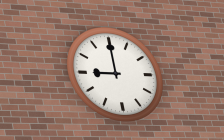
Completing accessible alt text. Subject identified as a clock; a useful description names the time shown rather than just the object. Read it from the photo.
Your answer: 9:00
